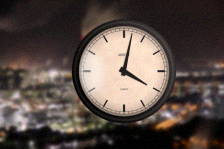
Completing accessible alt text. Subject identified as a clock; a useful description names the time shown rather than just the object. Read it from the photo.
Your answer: 4:02
